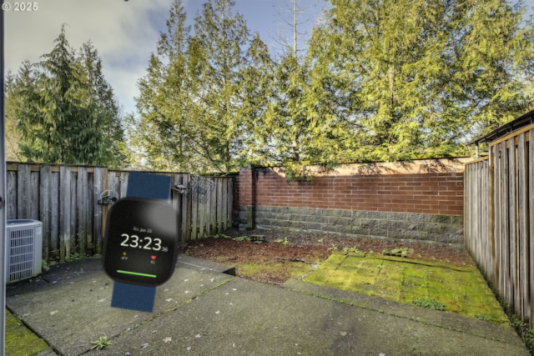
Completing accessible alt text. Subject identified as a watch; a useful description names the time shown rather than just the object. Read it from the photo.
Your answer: 23:23
